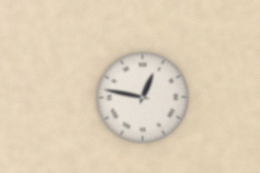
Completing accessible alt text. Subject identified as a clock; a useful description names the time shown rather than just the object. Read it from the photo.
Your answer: 12:47
